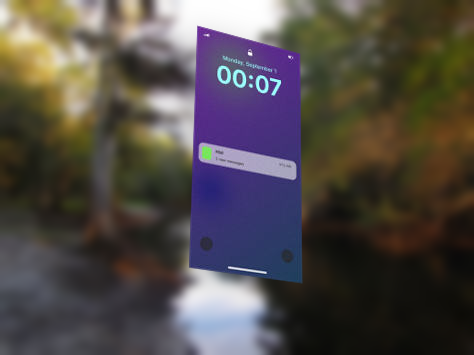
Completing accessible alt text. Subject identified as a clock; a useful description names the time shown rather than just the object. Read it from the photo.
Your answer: 0:07
